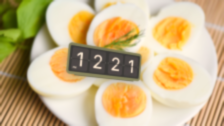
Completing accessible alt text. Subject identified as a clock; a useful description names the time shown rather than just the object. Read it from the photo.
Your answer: 12:21
